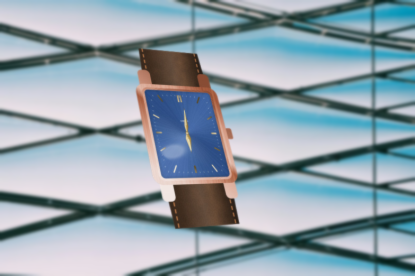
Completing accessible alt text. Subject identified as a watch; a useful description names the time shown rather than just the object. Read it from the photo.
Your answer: 6:01
